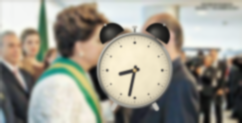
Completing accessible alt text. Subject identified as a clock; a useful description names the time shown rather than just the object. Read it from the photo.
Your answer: 8:32
